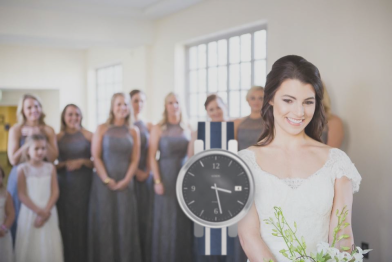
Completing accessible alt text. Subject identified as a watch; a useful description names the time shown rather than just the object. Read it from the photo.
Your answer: 3:28
